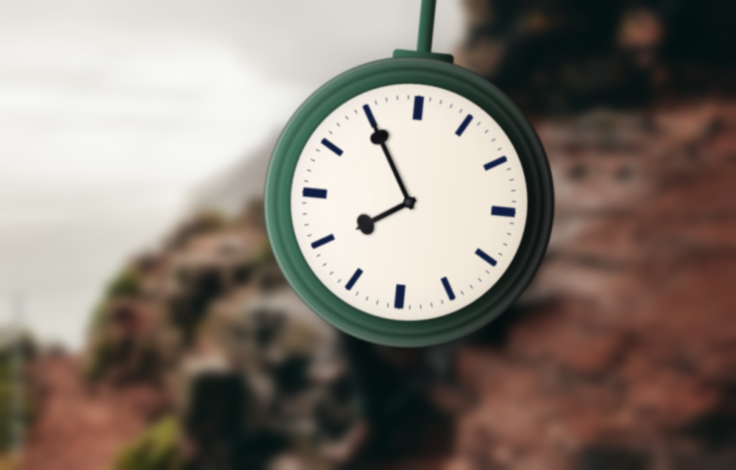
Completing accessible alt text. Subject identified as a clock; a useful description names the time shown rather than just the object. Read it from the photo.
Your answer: 7:55
